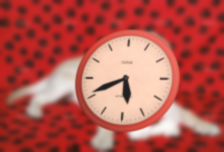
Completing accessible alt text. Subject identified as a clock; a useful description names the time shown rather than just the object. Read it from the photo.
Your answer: 5:41
